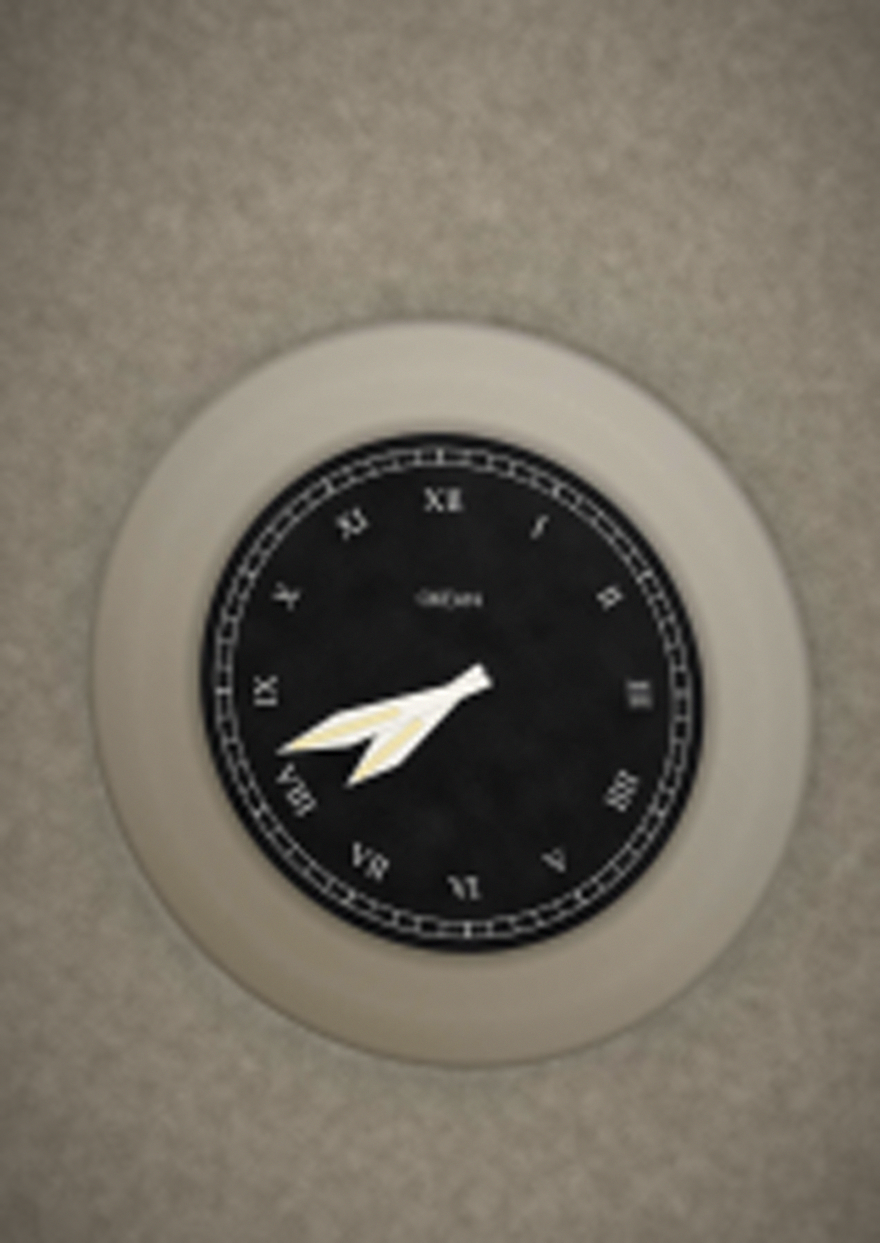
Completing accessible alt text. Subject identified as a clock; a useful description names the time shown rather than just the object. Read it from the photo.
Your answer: 7:42
